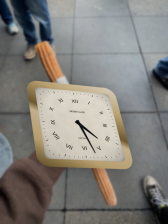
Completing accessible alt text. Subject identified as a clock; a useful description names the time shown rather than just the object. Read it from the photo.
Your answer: 4:27
